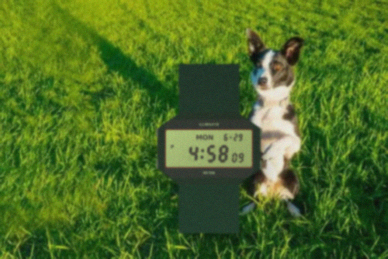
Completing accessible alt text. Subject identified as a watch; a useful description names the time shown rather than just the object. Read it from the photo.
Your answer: 4:58
